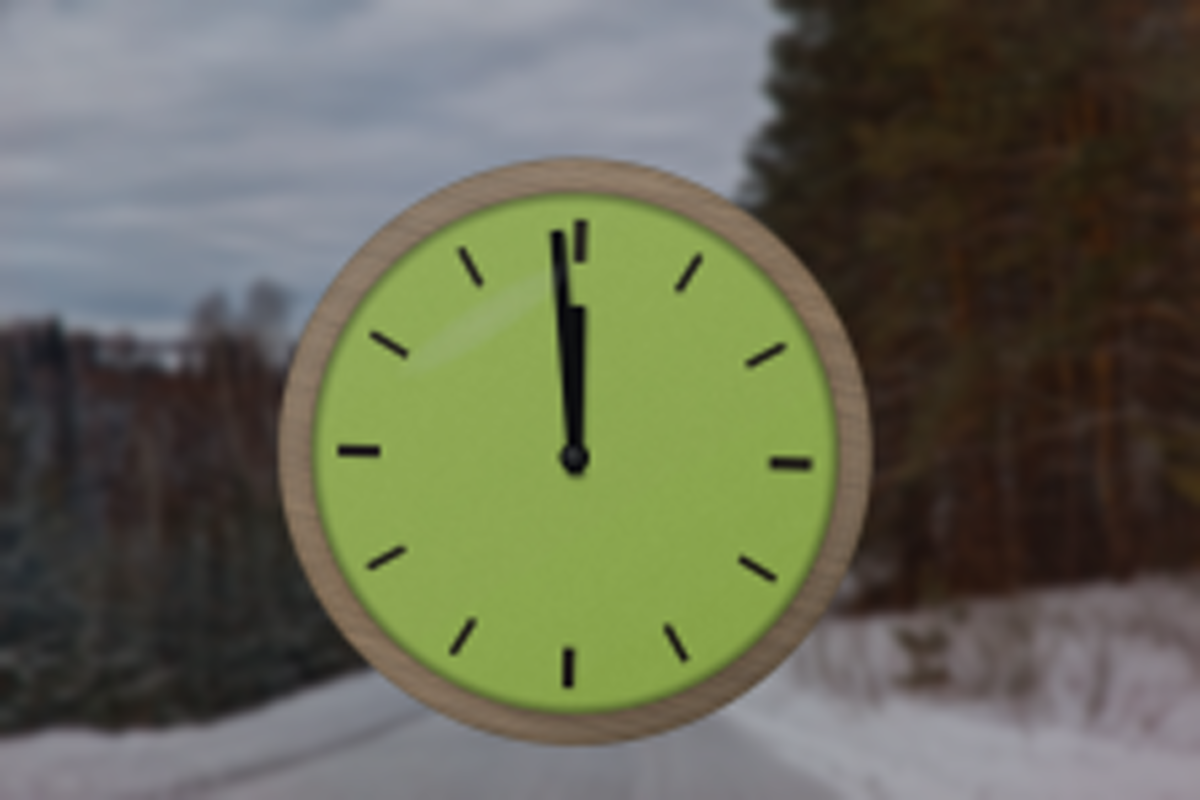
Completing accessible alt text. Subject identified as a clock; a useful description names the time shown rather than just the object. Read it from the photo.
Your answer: 11:59
